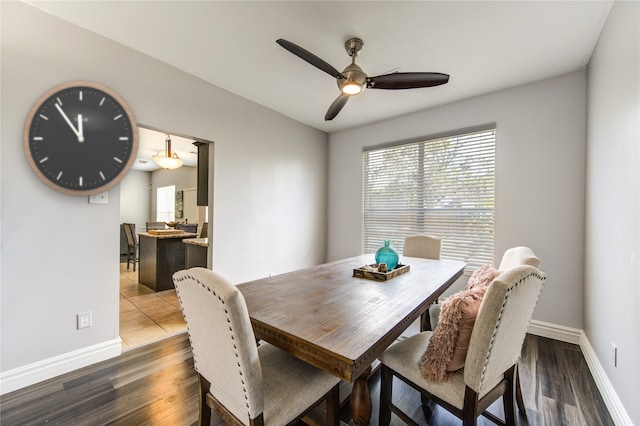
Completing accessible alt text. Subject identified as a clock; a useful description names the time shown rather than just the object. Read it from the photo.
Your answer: 11:54
